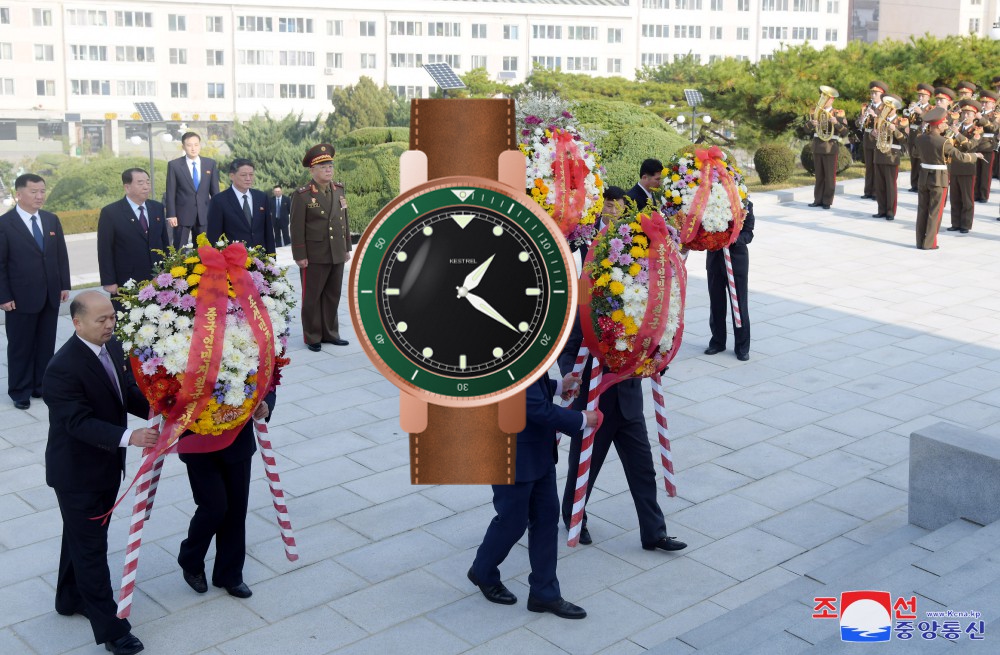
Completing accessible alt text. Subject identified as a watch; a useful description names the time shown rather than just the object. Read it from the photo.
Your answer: 1:21
